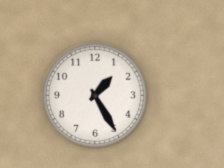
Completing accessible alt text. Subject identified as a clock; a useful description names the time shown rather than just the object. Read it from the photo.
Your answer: 1:25
